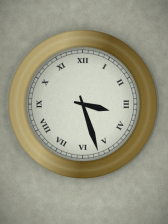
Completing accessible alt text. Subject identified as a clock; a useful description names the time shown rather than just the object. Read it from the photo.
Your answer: 3:27
